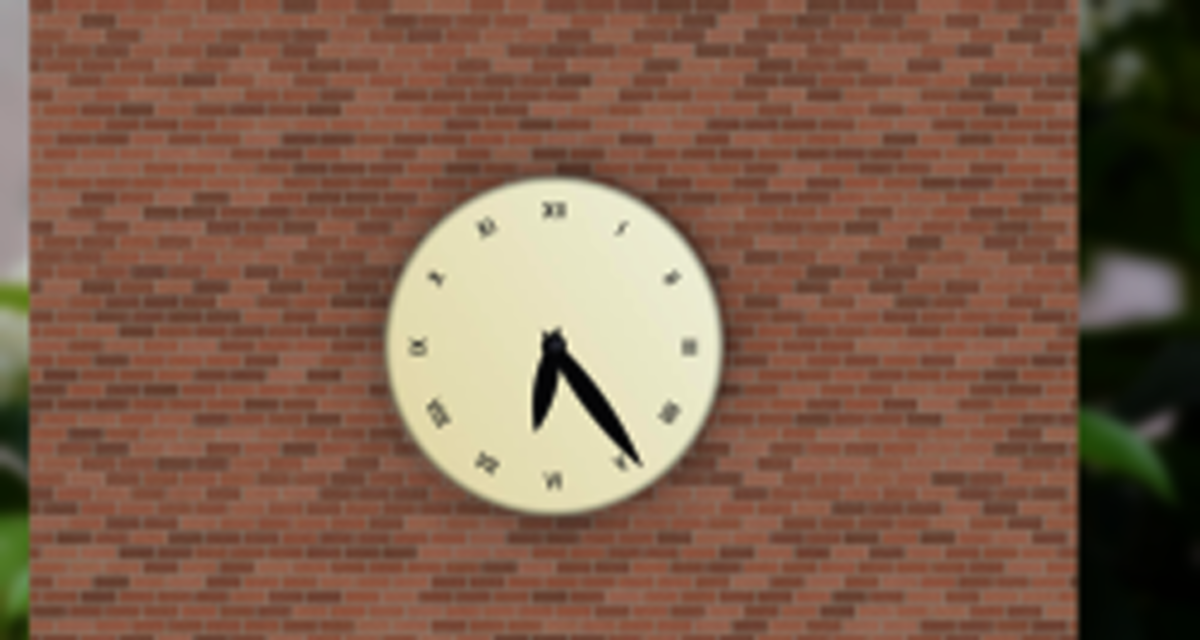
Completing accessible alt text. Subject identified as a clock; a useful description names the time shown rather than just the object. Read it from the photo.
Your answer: 6:24
